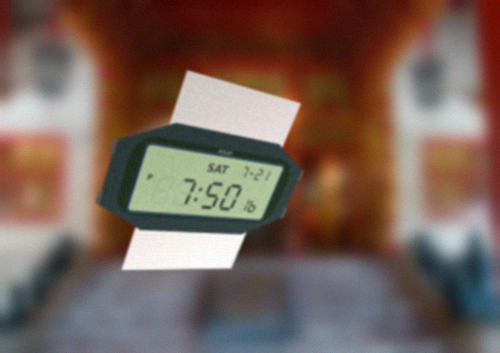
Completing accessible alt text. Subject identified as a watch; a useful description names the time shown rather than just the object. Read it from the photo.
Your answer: 7:50:16
